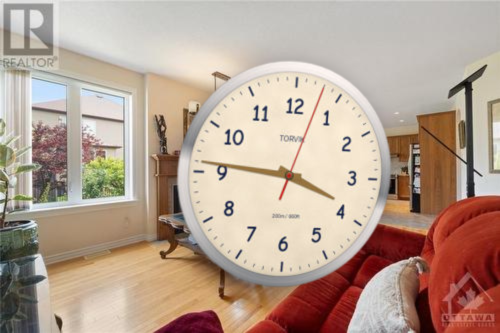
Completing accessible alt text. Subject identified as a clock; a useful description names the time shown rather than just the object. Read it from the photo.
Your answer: 3:46:03
